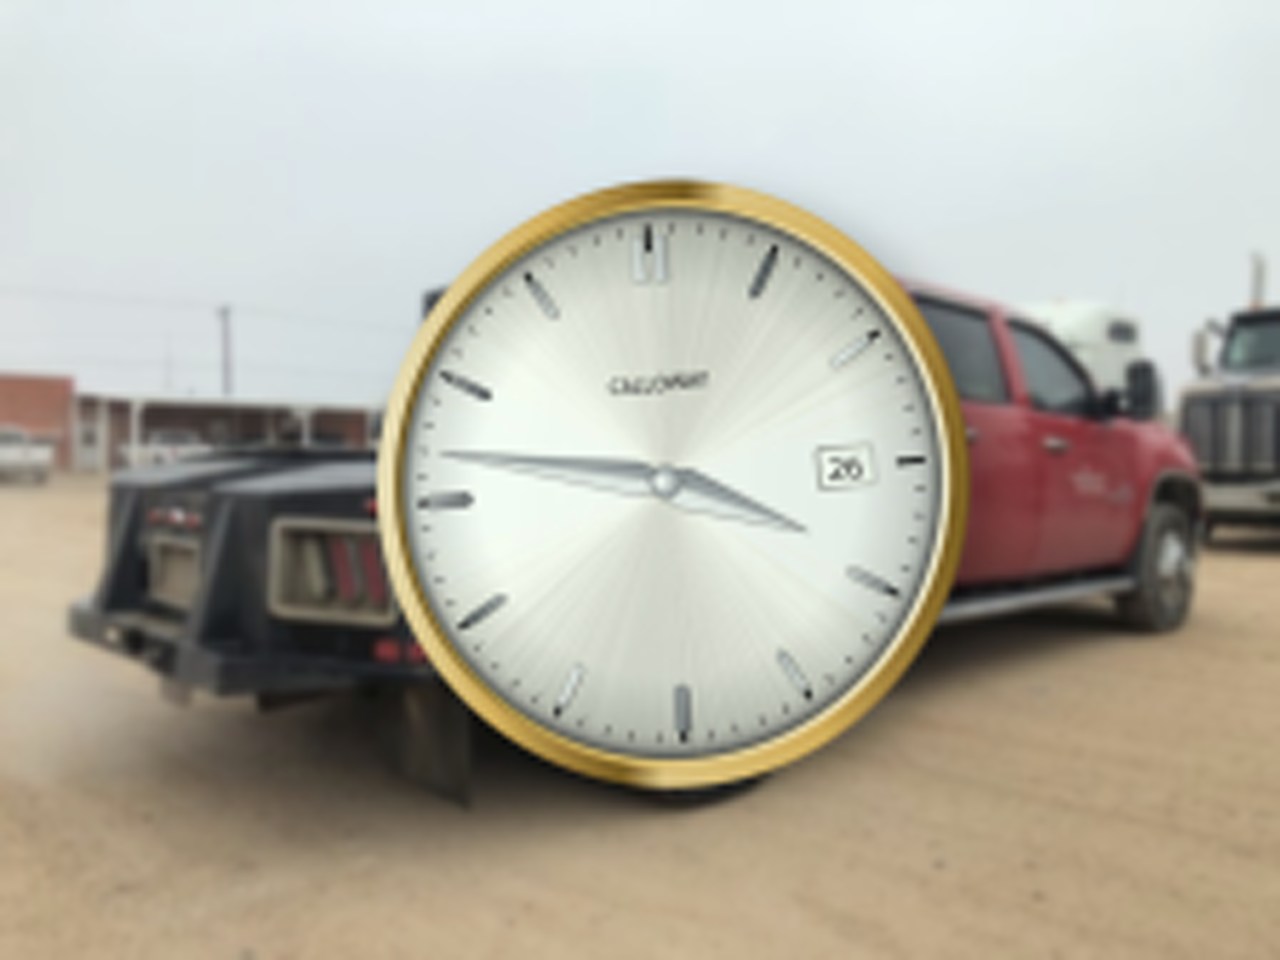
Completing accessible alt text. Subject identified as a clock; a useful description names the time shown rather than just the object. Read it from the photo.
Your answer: 3:47
